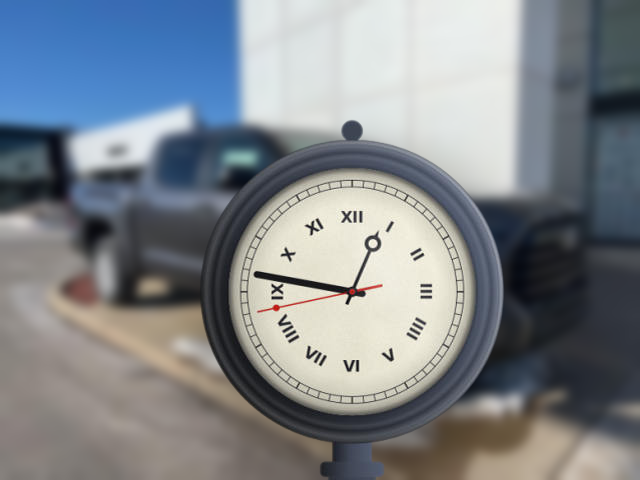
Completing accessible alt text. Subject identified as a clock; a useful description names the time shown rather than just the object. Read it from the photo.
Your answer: 12:46:43
